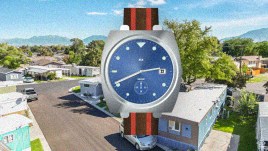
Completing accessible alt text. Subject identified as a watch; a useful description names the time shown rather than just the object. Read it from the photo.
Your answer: 2:41
